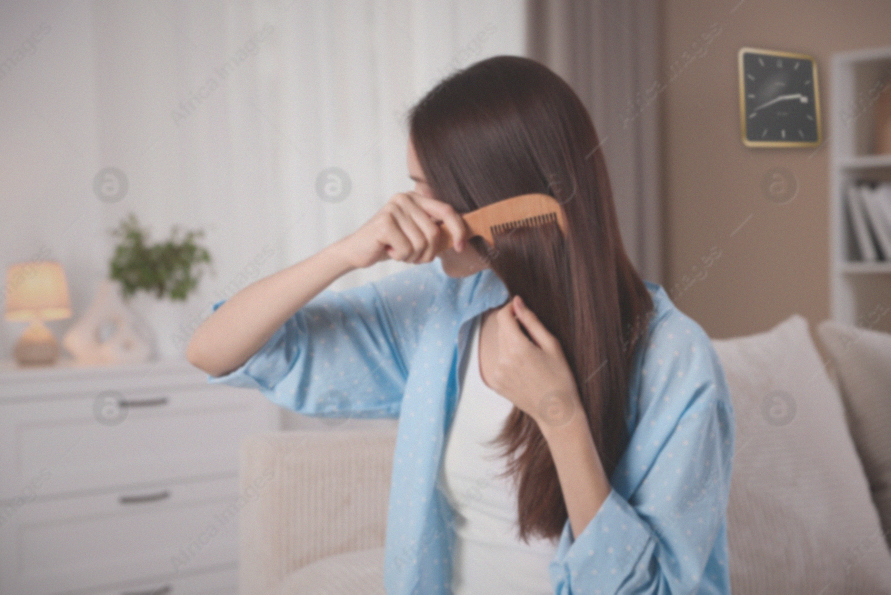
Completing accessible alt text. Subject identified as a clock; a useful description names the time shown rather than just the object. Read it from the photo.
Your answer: 2:41
